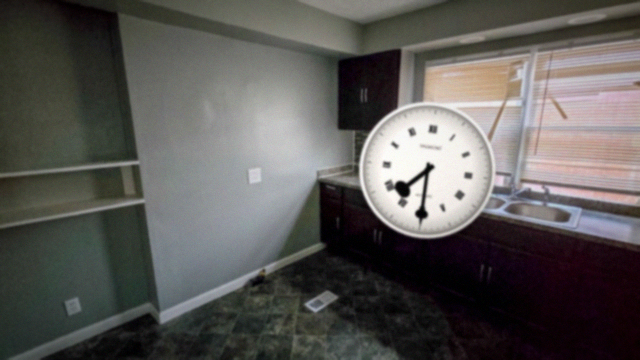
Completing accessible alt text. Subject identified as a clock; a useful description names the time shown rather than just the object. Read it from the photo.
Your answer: 7:30
